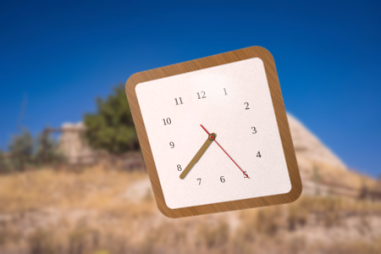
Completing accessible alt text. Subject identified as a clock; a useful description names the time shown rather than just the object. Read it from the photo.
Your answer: 7:38:25
